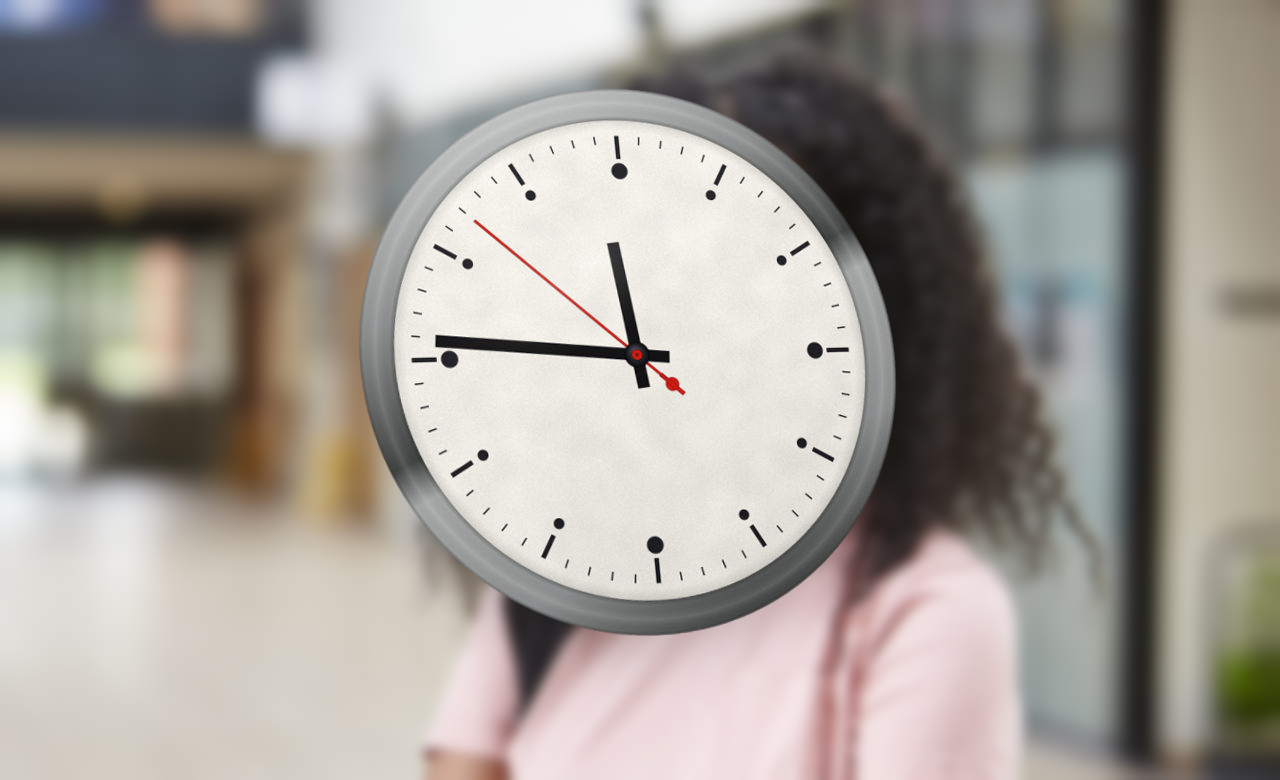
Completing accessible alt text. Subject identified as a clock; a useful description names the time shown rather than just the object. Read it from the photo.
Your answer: 11:45:52
